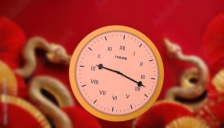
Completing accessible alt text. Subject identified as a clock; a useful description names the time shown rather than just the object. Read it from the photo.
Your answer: 9:18
